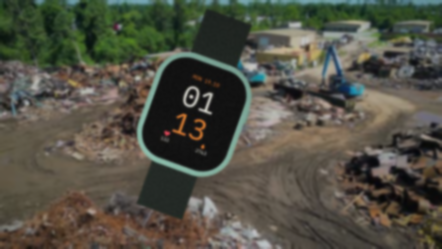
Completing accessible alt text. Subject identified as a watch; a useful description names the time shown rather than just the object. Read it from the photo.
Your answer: 1:13
